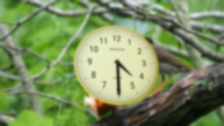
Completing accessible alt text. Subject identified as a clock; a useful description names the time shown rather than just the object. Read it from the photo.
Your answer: 4:30
